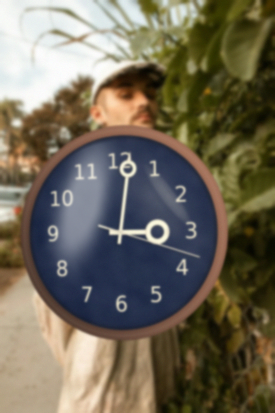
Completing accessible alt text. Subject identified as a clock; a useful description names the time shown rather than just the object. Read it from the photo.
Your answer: 3:01:18
